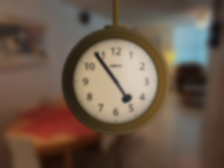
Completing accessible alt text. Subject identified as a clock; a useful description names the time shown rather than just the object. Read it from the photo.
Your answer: 4:54
